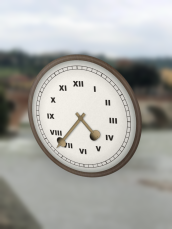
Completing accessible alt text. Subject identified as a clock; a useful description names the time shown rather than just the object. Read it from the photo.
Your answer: 4:37
